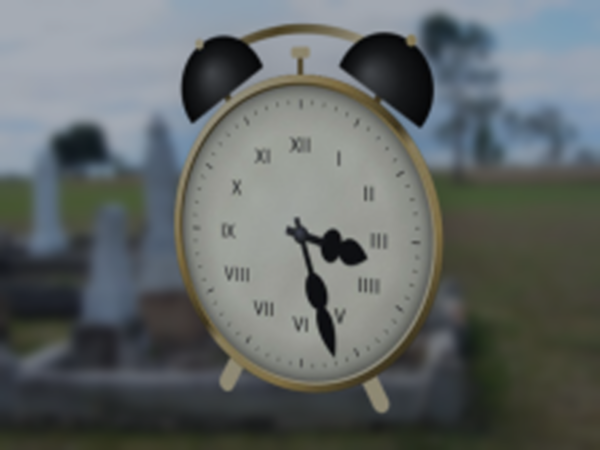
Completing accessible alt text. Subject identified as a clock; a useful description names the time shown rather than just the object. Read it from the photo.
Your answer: 3:27
